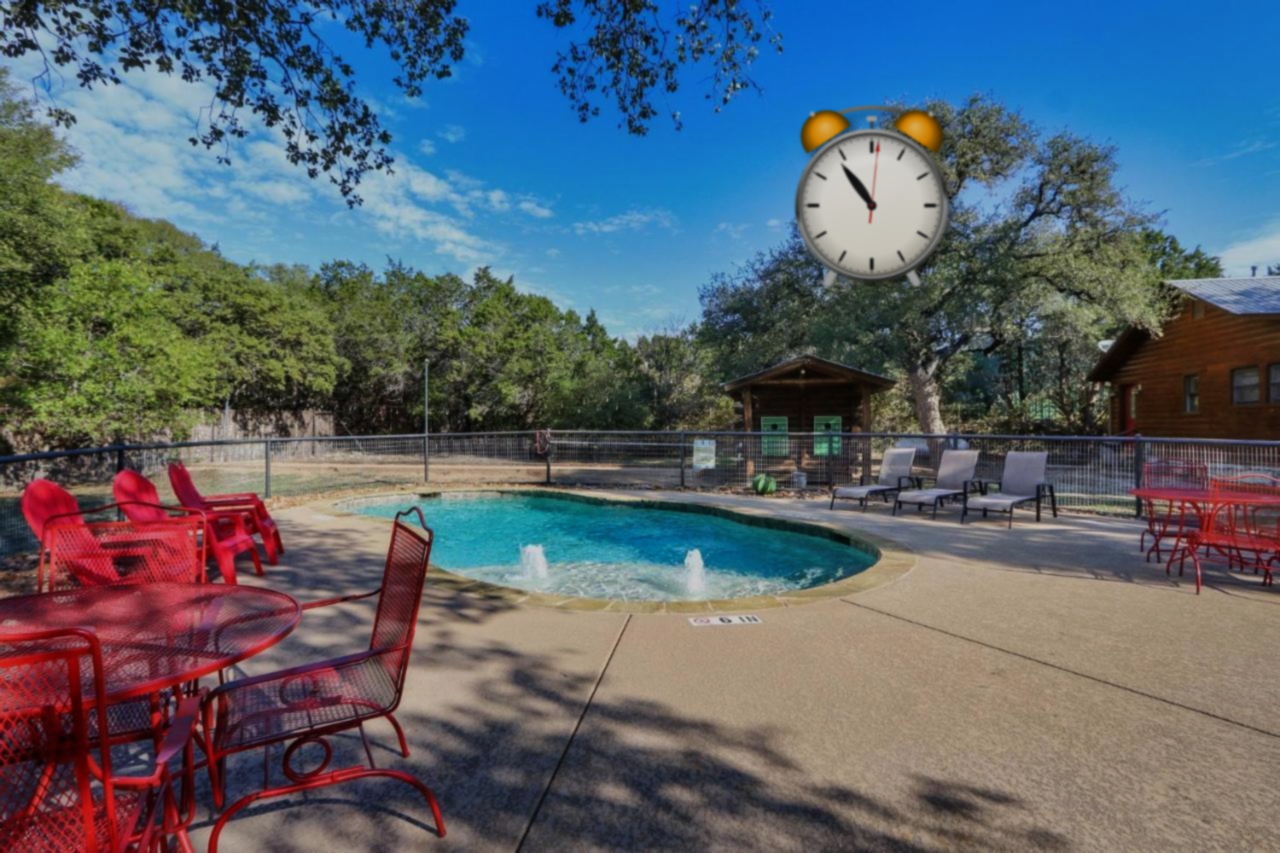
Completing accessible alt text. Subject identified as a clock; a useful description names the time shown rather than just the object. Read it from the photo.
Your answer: 10:54:01
